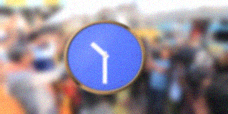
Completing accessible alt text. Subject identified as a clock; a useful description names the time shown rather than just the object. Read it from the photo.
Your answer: 10:30
